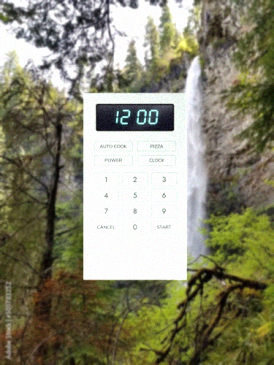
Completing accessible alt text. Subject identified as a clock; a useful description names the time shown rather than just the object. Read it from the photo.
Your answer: 12:00
